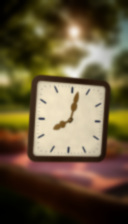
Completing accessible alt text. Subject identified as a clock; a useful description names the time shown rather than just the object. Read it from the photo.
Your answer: 8:02
